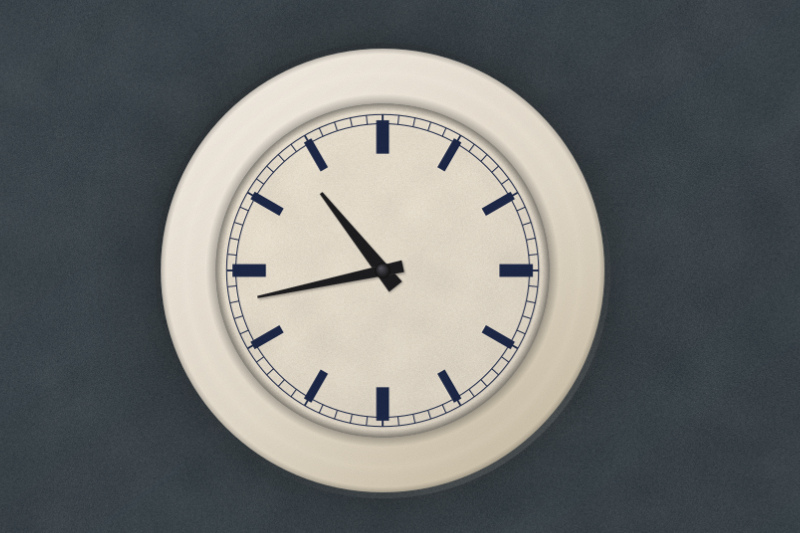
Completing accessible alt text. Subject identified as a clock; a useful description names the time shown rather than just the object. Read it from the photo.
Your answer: 10:43
